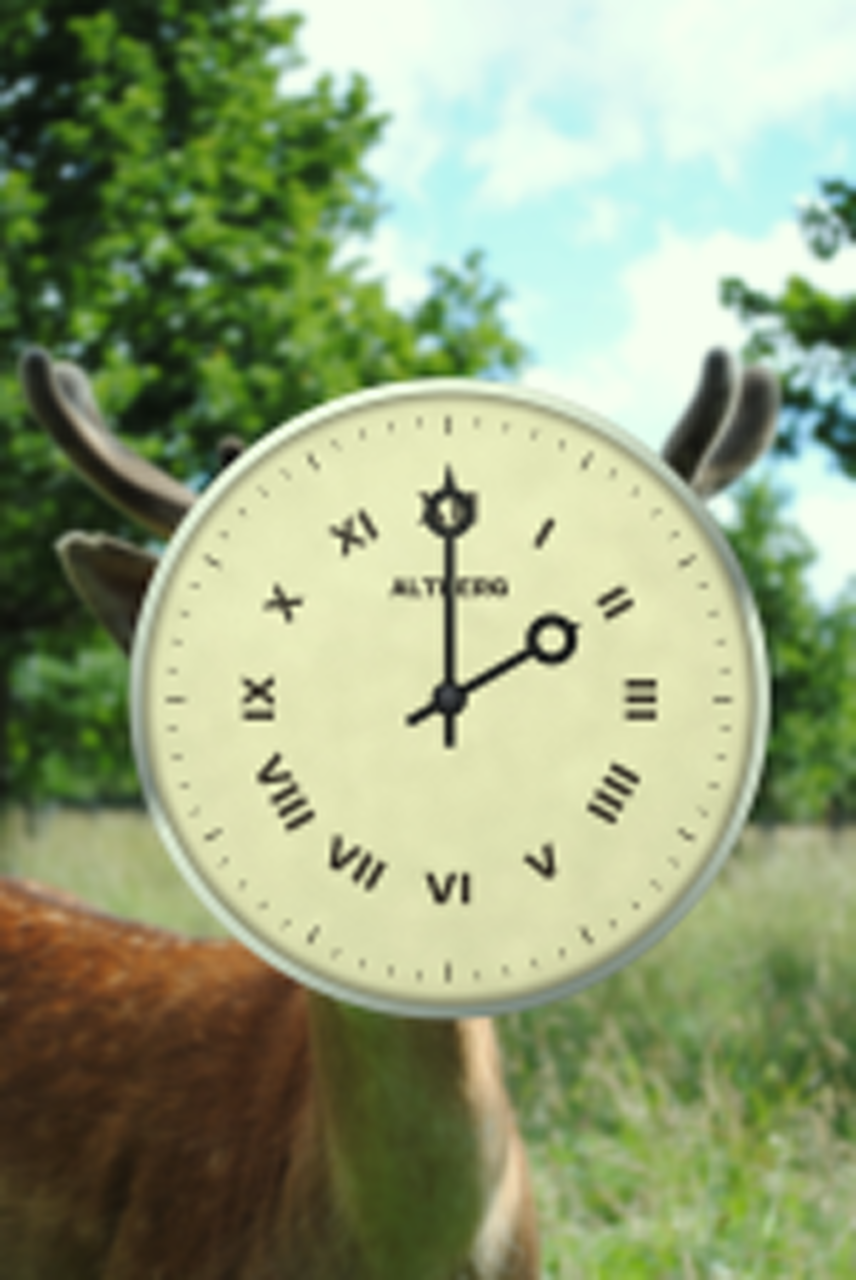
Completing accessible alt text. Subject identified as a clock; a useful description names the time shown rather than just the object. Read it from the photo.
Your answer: 2:00
